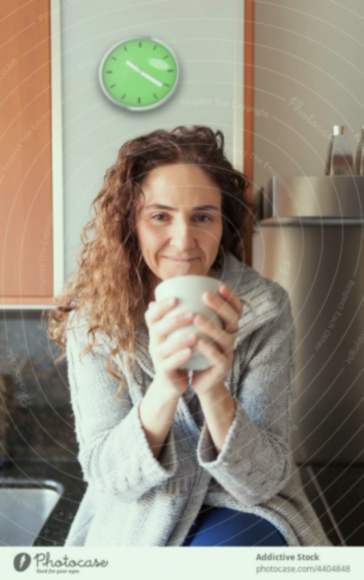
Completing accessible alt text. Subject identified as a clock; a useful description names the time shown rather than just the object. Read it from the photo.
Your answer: 10:21
